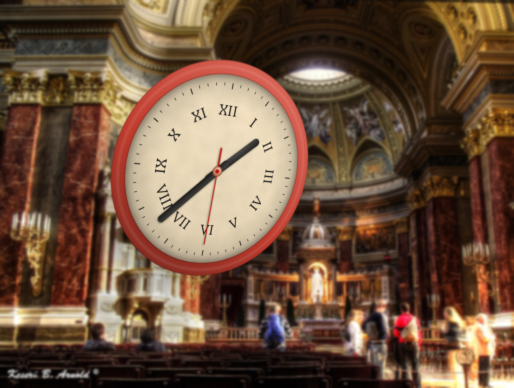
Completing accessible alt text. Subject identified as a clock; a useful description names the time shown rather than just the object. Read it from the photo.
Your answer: 1:37:30
